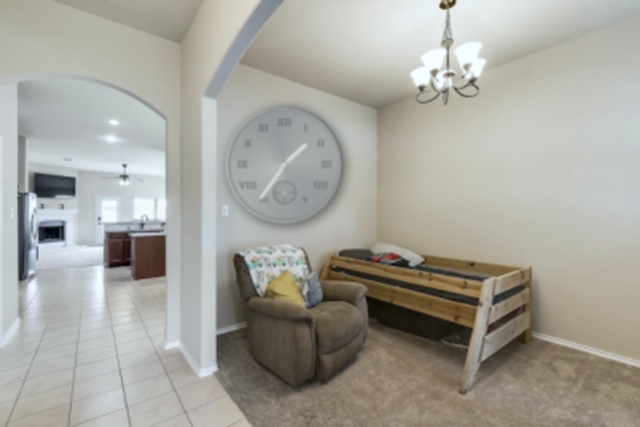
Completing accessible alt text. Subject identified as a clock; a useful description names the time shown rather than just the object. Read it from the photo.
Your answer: 1:36
